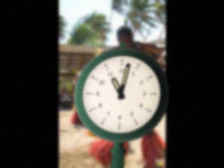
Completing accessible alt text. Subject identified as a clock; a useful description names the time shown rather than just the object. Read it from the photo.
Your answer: 11:02
